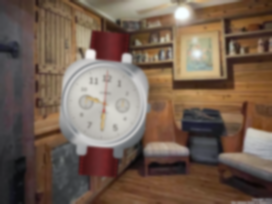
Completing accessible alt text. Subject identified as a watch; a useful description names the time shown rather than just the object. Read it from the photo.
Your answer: 9:30
